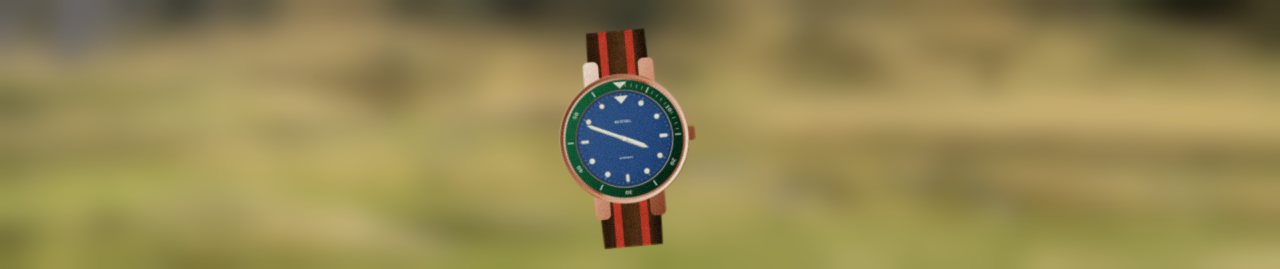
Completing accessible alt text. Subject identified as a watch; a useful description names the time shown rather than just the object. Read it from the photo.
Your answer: 3:49
